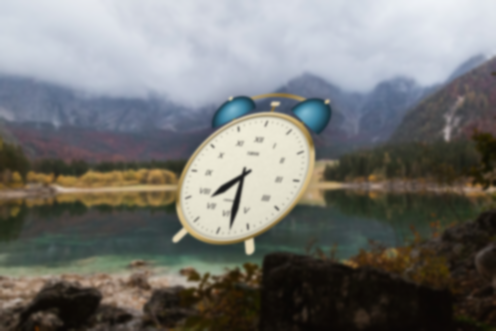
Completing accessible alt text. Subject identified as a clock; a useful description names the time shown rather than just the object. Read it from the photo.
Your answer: 7:28
